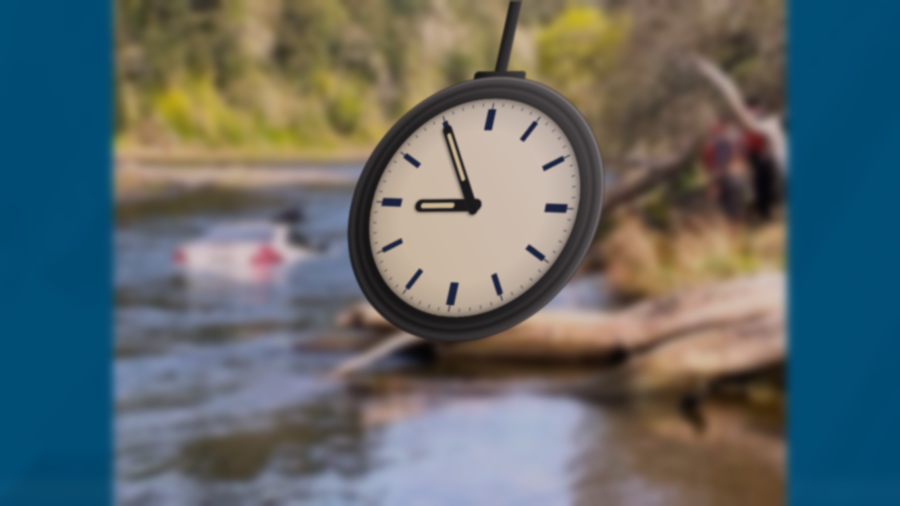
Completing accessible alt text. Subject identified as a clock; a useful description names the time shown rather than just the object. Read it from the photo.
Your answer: 8:55
